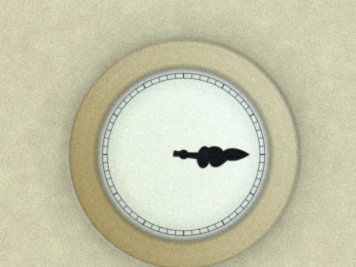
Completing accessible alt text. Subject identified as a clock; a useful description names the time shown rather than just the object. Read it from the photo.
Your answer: 3:15
